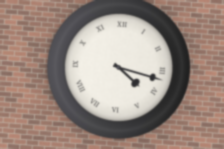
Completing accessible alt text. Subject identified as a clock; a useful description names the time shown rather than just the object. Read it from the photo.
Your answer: 4:17
